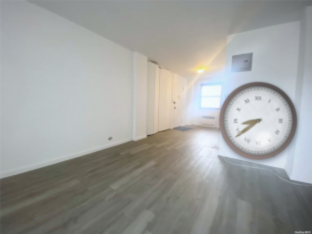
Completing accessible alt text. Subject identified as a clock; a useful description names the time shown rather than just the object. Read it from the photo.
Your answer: 8:39
